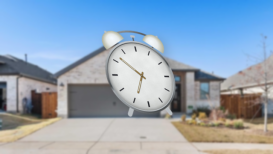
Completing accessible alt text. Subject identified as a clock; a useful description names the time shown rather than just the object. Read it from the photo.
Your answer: 6:52
